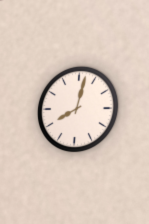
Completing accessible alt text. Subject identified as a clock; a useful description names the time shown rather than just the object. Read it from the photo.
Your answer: 8:02
